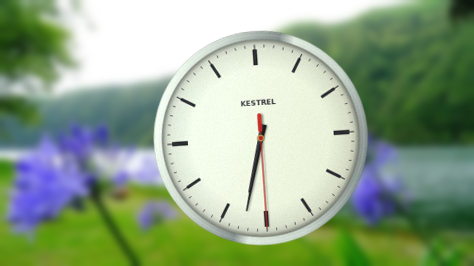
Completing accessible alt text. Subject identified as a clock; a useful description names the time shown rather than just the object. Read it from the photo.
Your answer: 6:32:30
